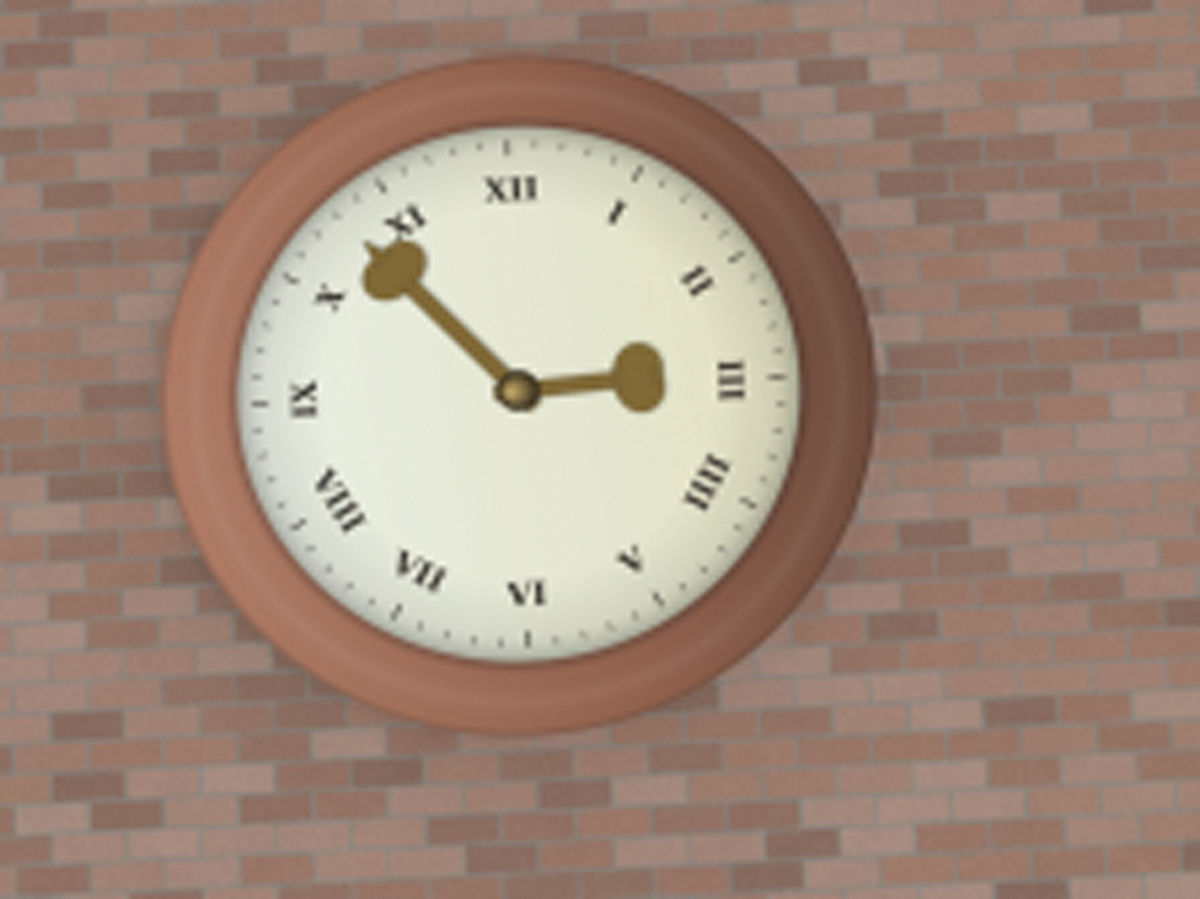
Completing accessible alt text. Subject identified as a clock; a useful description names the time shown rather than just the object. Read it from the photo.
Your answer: 2:53
